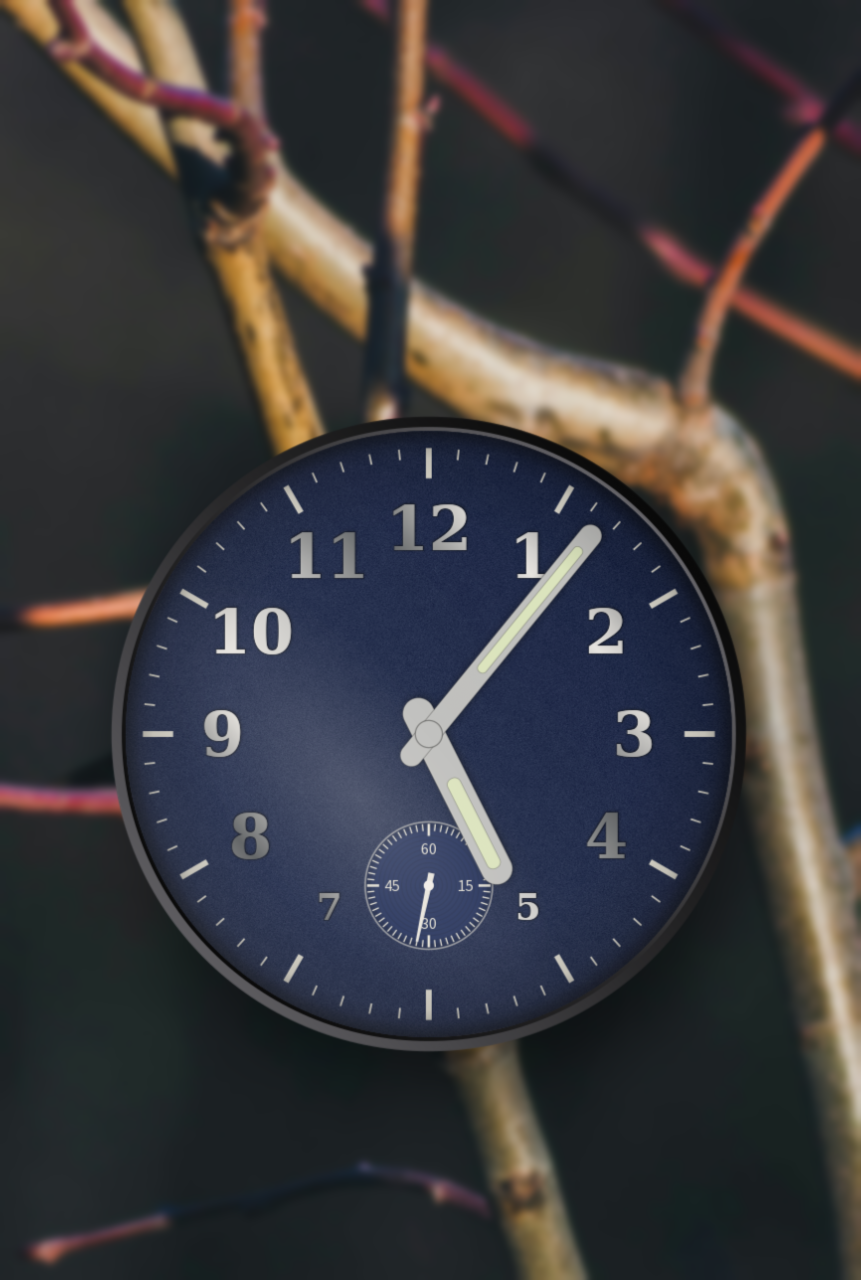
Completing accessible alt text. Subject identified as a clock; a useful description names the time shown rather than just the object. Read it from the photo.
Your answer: 5:06:32
